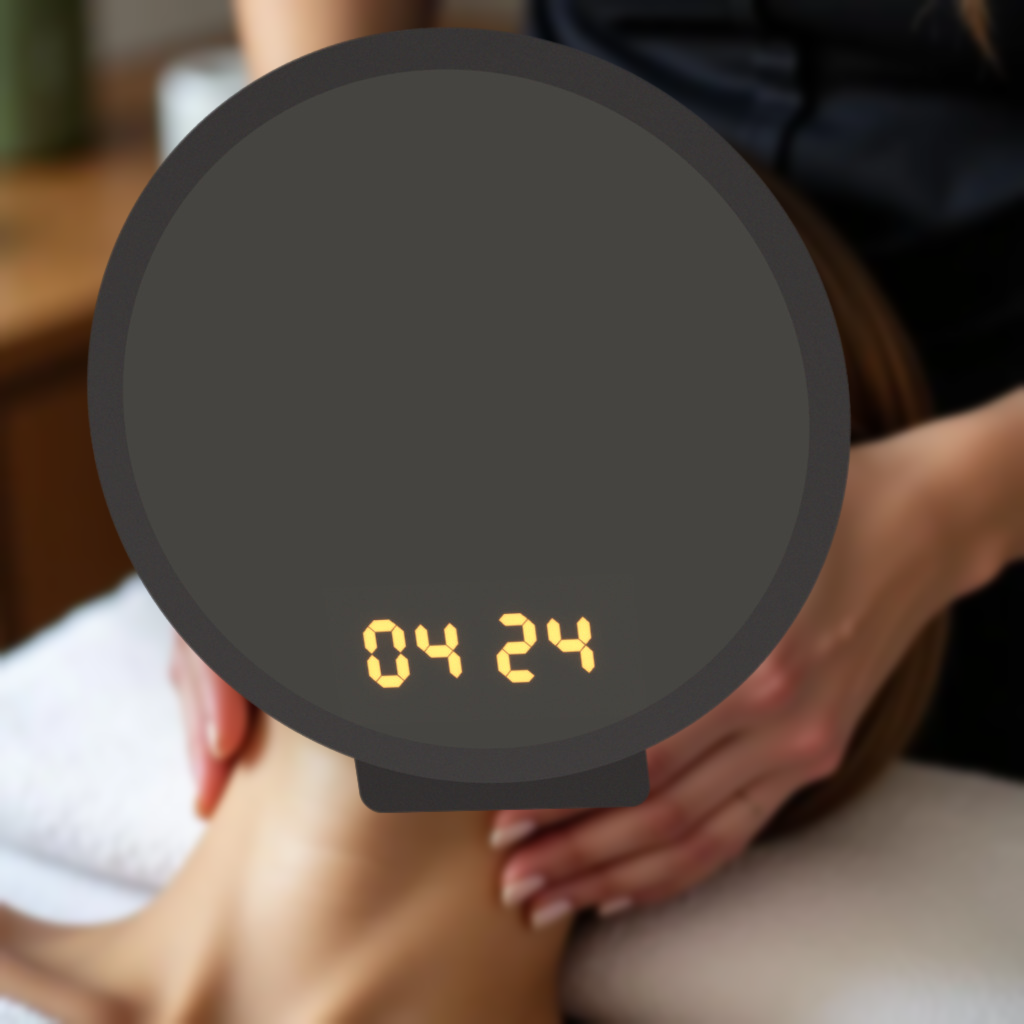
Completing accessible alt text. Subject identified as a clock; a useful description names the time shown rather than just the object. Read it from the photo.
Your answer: 4:24
